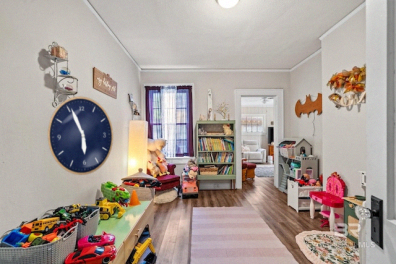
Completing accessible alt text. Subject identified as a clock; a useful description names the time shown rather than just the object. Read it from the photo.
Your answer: 5:56
